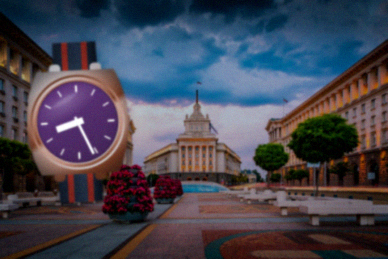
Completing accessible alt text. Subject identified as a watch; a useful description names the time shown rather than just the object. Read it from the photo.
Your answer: 8:26
